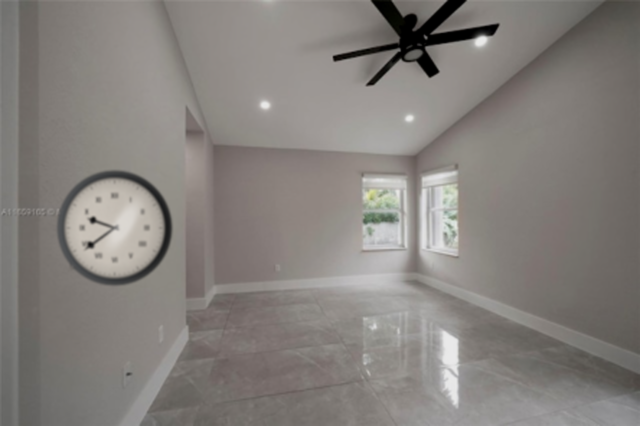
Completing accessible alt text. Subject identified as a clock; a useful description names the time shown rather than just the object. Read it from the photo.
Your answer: 9:39
